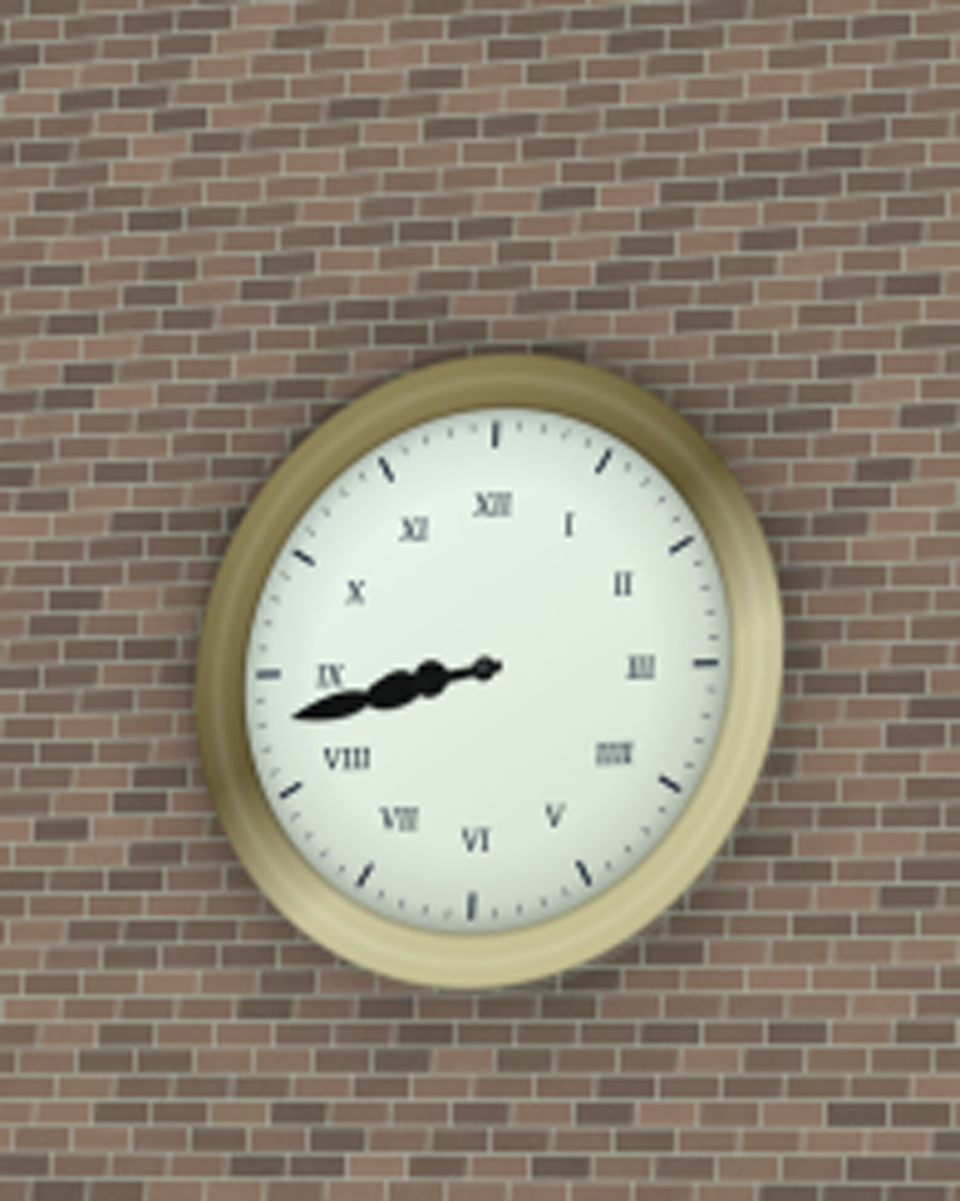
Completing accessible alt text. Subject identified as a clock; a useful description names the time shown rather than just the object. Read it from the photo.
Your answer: 8:43
